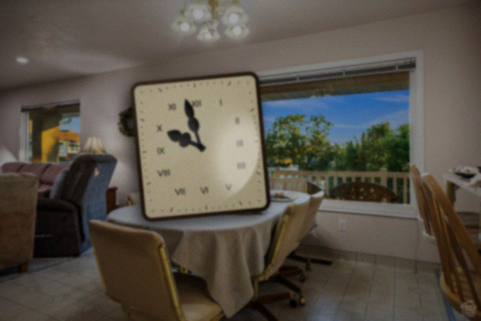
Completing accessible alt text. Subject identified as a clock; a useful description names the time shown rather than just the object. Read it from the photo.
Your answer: 9:58
